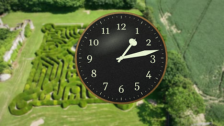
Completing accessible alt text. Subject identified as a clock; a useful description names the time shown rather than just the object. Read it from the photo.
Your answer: 1:13
